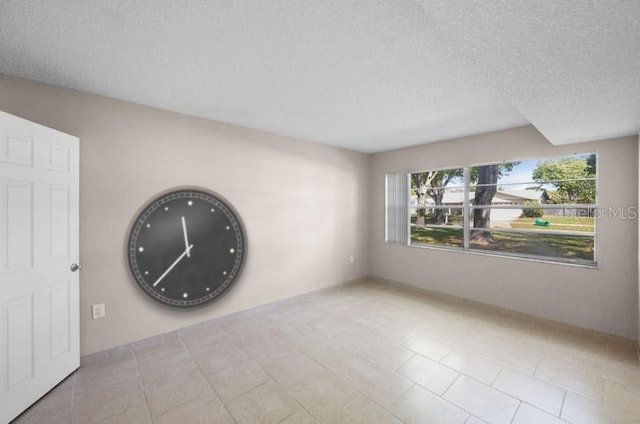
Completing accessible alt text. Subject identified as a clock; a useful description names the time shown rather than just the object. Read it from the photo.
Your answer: 11:37
